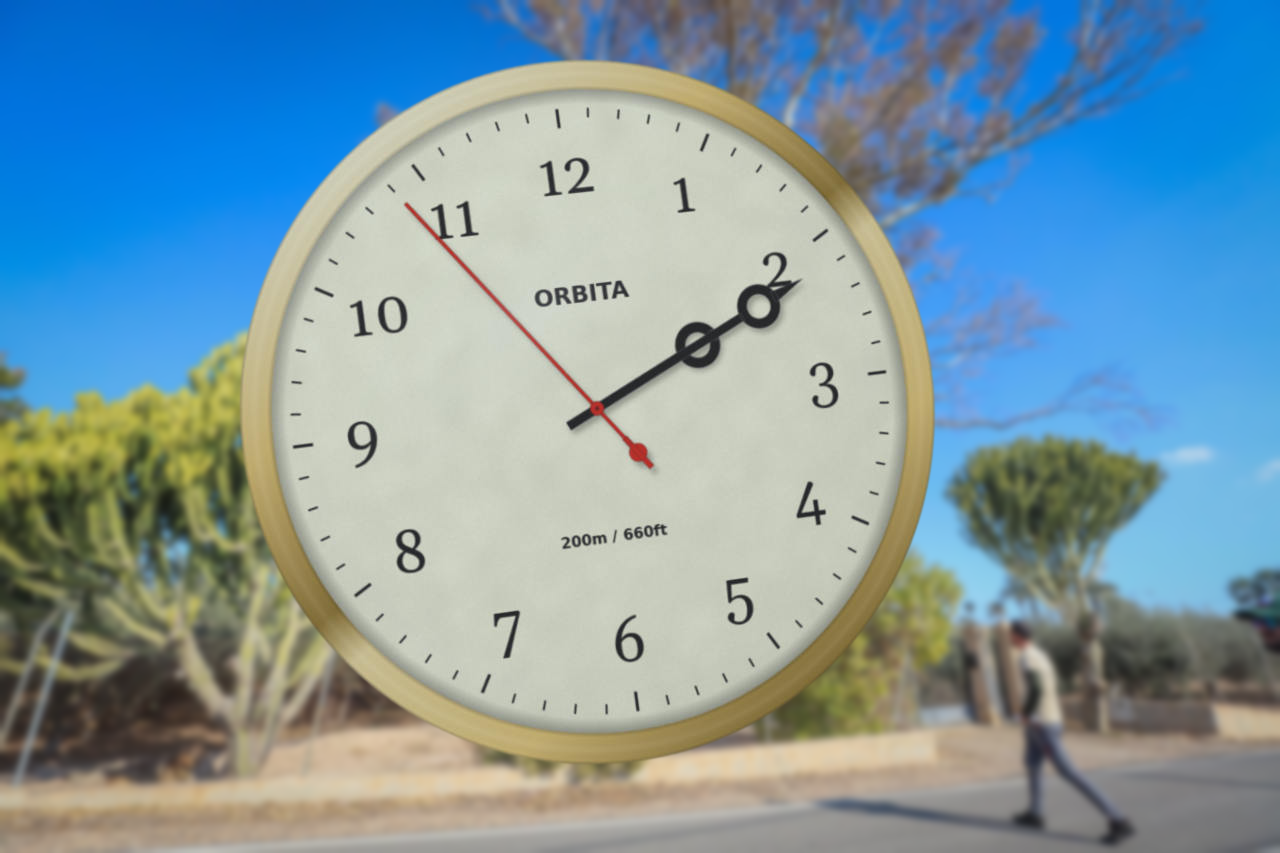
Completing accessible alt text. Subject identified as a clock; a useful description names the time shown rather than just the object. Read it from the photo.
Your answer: 2:10:54
